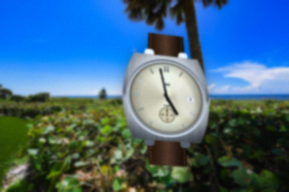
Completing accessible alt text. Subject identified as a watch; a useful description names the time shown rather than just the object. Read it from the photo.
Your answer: 4:58
